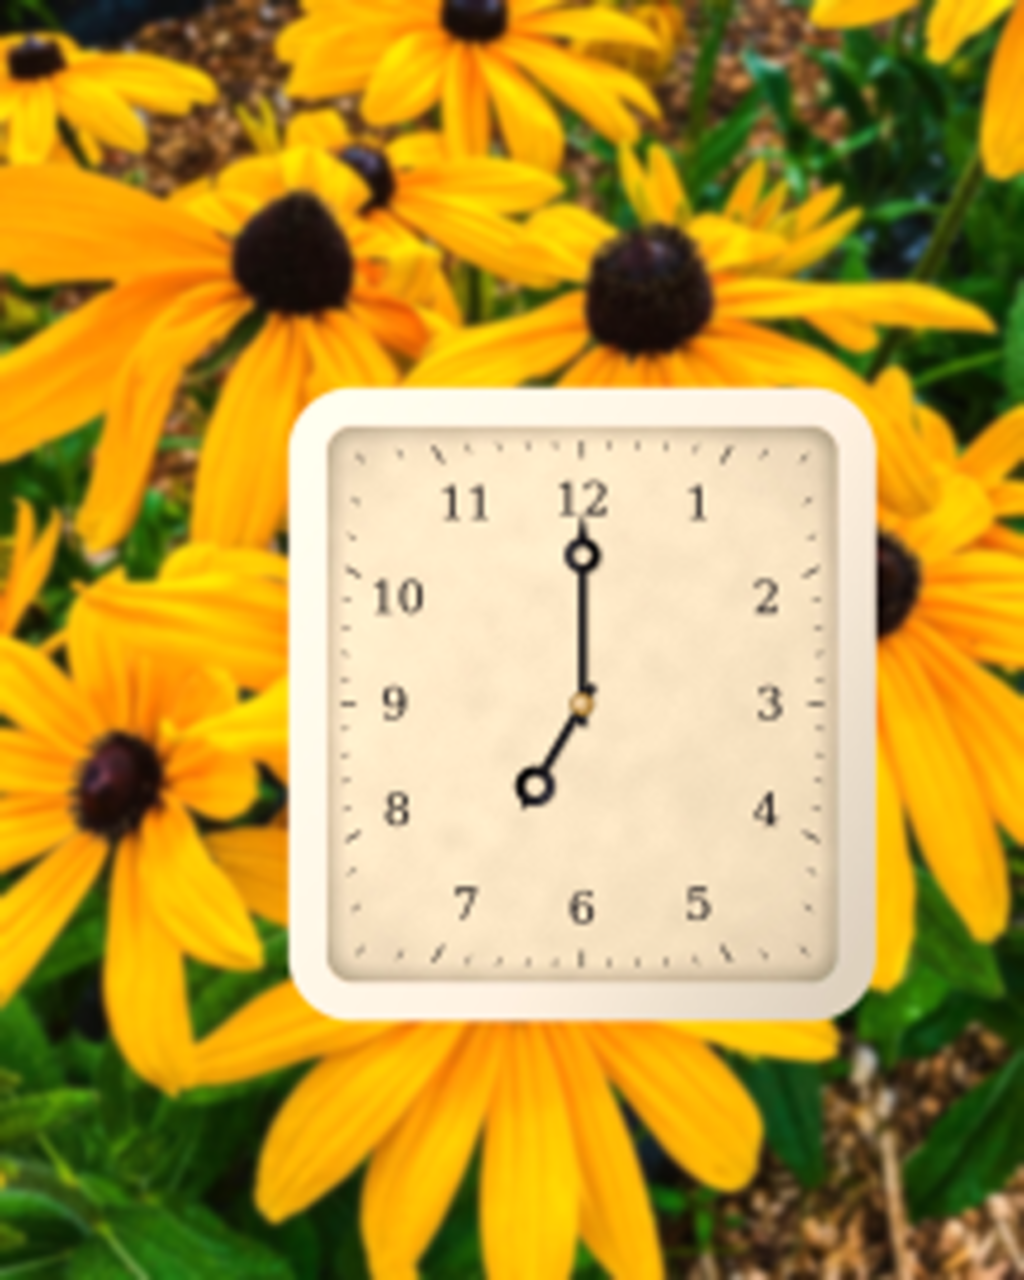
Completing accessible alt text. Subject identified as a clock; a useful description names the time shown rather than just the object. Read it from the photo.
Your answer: 7:00
